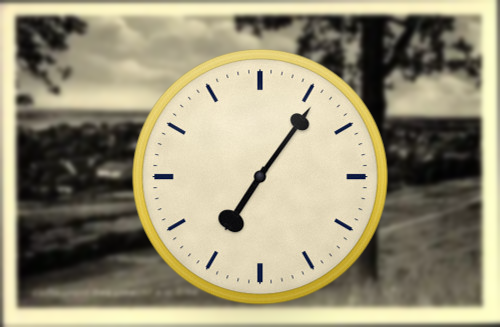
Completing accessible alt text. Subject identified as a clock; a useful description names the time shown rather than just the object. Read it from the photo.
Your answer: 7:06
